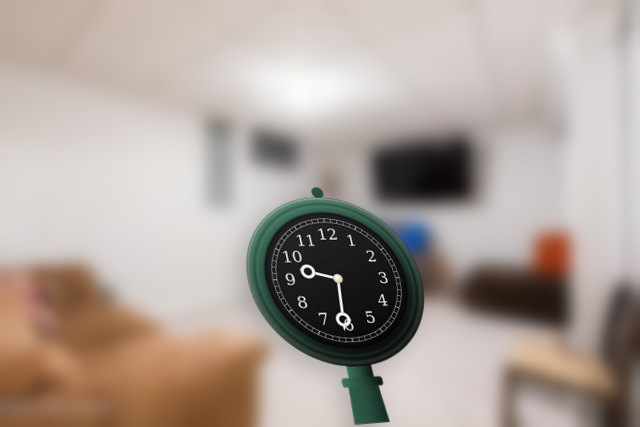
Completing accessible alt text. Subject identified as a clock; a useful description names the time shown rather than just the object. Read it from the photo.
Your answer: 9:31
